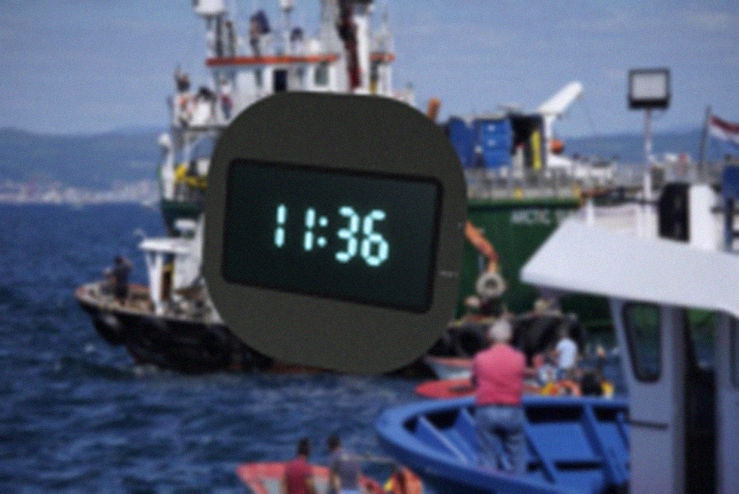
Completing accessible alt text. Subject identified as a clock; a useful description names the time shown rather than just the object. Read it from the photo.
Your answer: 11:36
